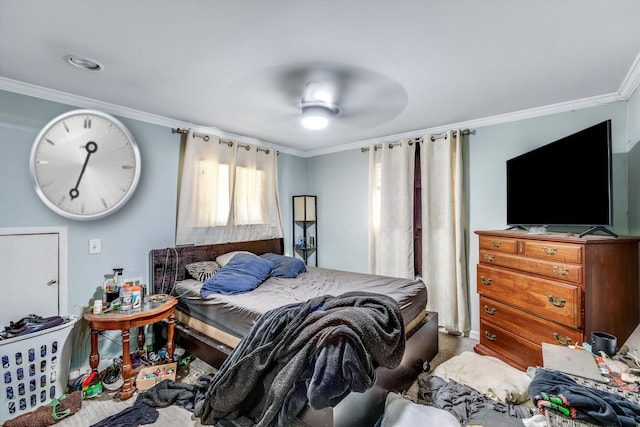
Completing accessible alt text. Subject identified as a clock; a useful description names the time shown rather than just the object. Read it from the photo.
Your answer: 12:33
